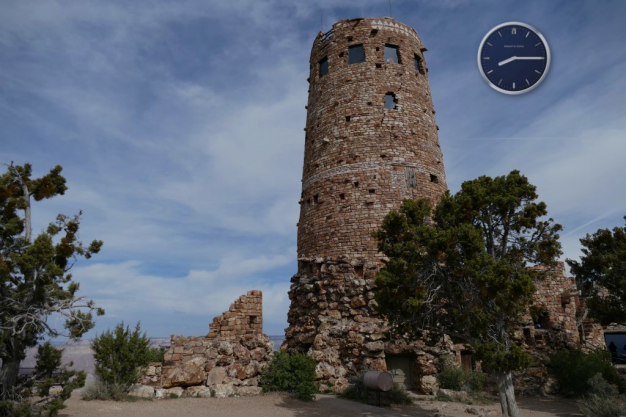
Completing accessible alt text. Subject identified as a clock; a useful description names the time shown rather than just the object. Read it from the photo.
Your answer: 8:15
